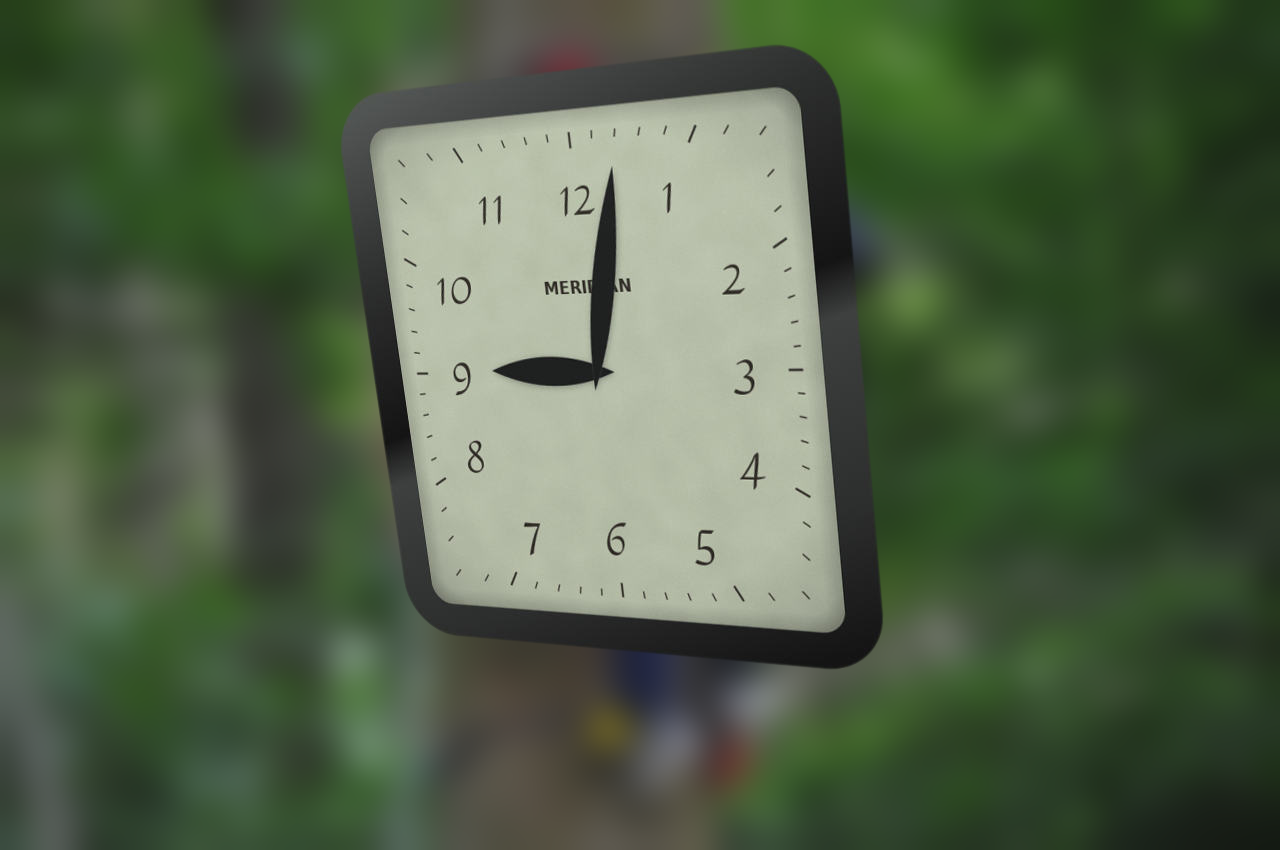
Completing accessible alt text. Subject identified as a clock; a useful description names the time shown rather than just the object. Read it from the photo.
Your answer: 9:02
